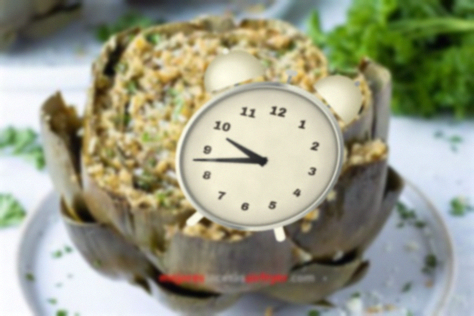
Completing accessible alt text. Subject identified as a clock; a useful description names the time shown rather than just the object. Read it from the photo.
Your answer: 9:43
